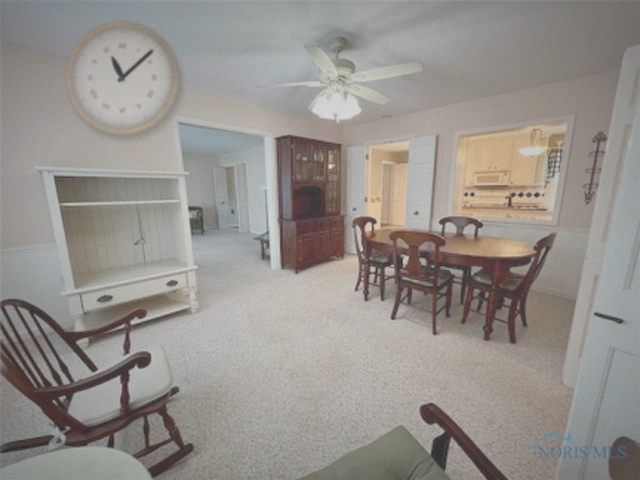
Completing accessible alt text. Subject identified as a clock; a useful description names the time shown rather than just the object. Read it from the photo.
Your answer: 11:08
